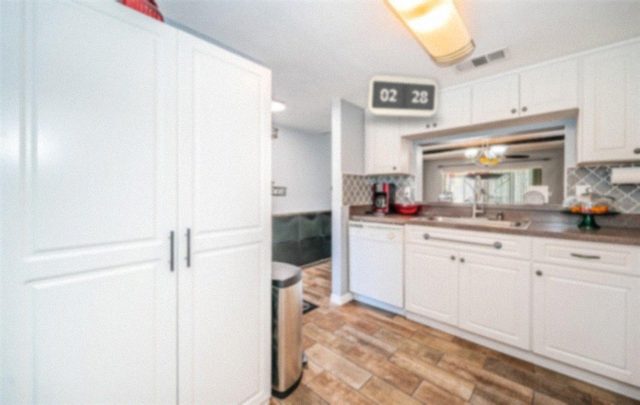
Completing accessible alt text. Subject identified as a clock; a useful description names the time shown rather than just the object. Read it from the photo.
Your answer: 2:28
